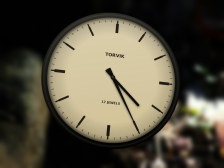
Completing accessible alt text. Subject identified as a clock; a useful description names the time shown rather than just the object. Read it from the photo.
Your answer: 4:25
